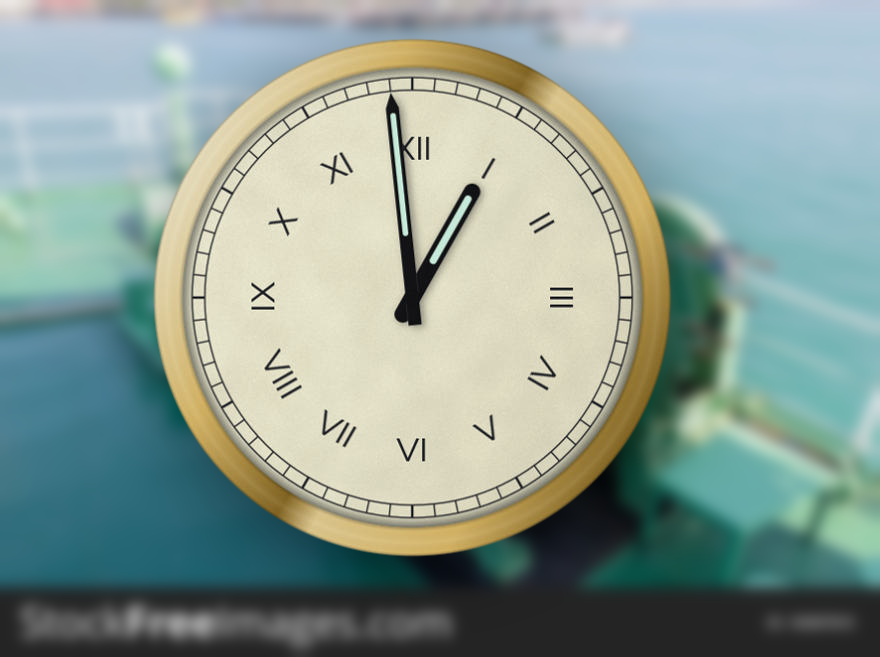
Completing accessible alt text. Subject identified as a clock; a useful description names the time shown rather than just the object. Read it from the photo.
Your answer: 12:59
